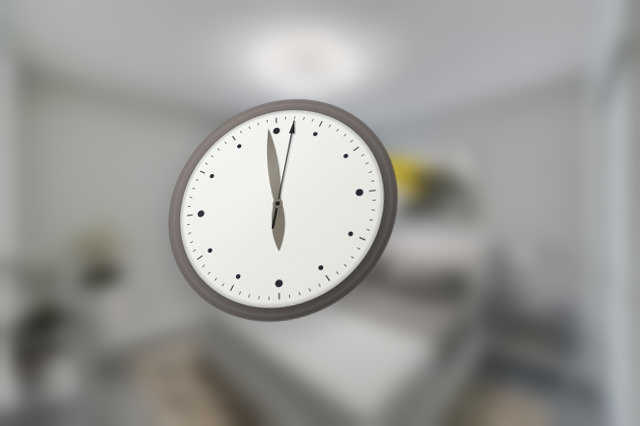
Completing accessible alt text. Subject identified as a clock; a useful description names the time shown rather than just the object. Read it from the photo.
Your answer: 5:59:02
